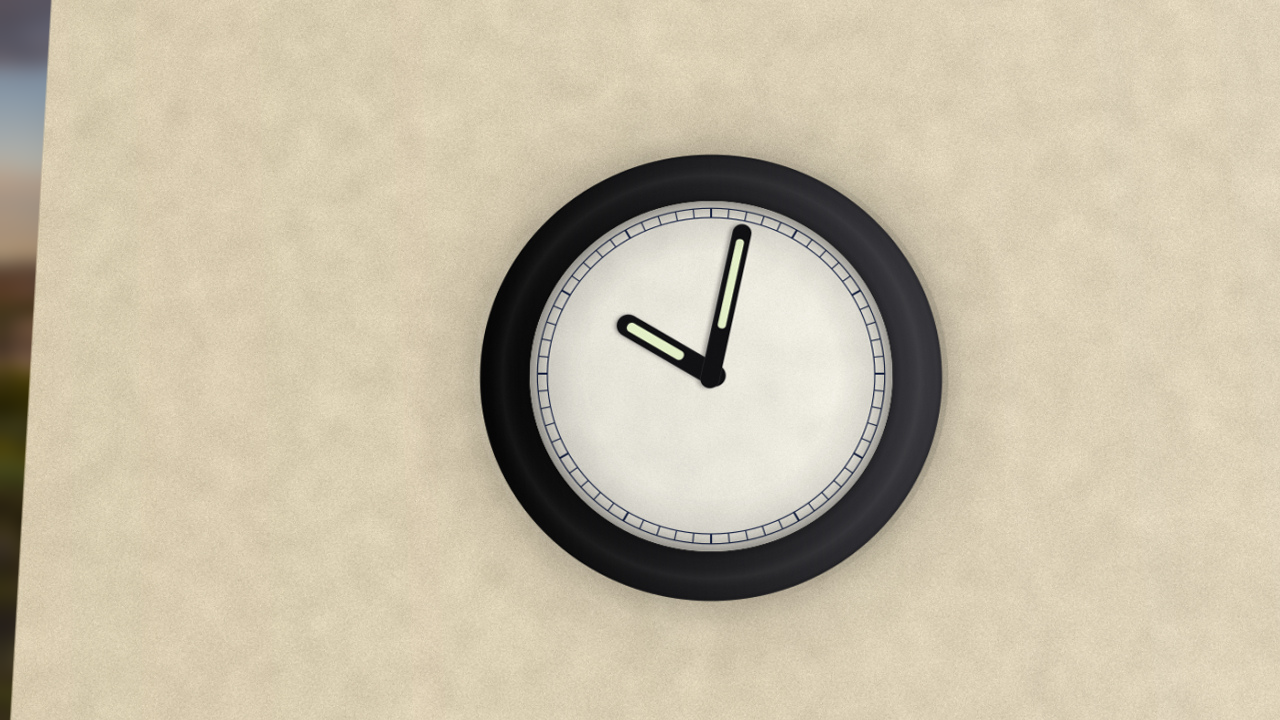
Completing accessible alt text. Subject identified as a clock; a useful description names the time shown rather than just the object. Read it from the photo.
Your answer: 10:02
